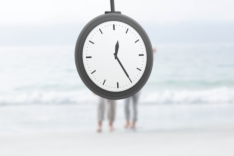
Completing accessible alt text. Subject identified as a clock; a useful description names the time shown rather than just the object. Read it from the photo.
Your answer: 12:25
